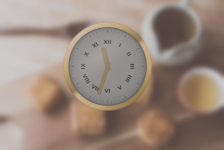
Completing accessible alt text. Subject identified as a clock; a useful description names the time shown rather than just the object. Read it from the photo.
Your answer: 11:33
